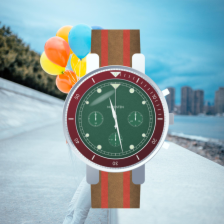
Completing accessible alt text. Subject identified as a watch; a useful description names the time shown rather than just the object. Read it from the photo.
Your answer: 11:28
